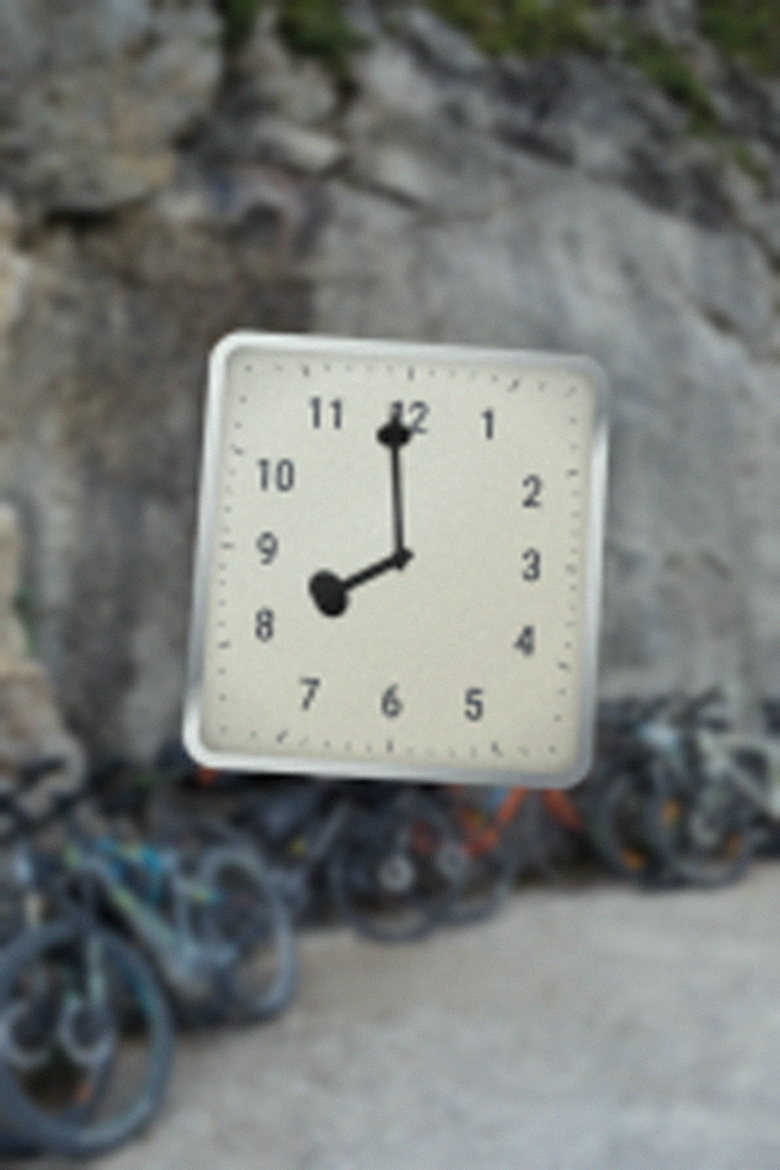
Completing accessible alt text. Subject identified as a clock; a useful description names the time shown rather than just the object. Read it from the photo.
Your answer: 7:59
